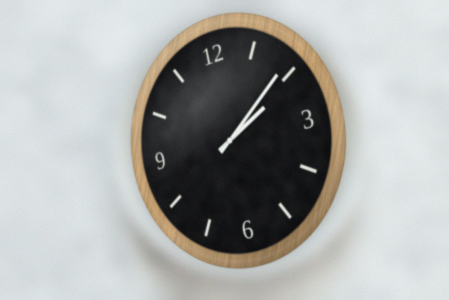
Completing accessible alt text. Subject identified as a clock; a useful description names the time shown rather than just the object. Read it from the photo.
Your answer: 2:09
